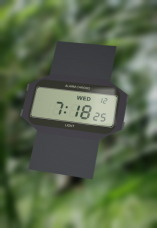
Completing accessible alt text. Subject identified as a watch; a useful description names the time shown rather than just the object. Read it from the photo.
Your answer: 7:18:25
